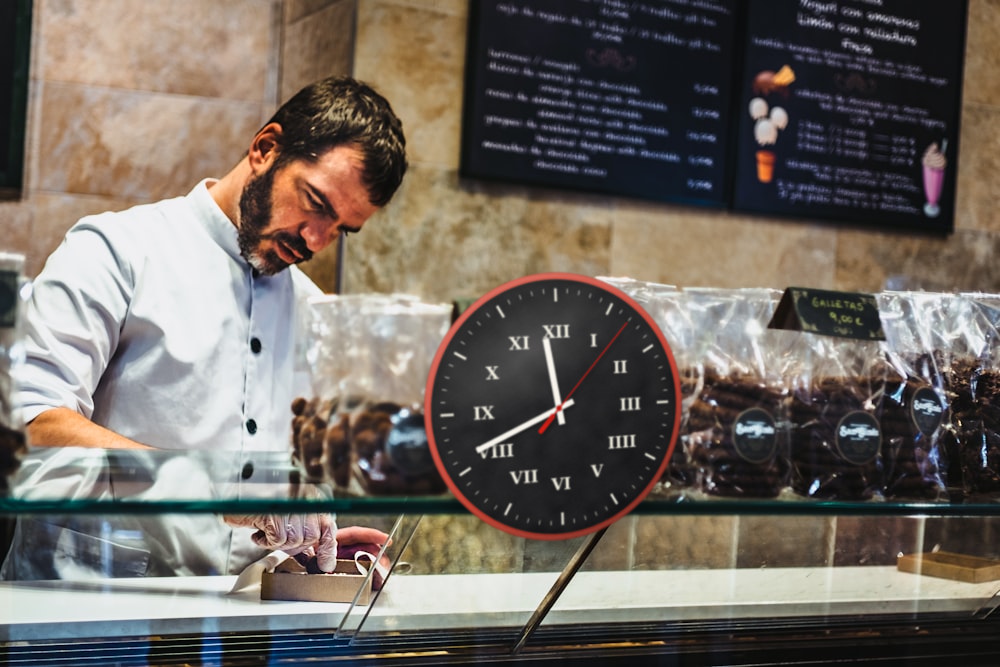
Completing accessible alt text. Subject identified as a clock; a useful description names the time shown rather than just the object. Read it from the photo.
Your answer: 11:41:07
